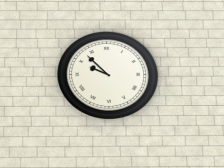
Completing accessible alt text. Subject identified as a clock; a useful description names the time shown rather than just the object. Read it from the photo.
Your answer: 9:53
